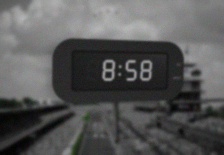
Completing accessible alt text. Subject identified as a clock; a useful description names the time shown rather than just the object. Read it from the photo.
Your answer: 8:58
